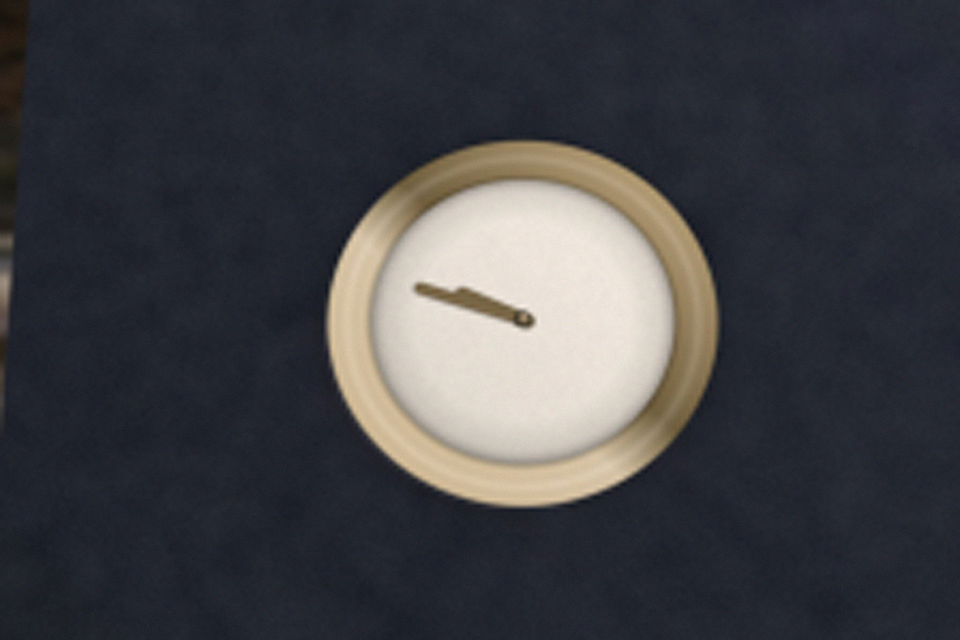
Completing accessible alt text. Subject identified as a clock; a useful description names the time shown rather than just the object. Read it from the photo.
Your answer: 9:48
